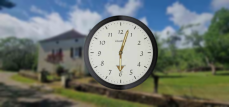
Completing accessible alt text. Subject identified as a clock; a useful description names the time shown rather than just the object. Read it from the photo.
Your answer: 6:03
